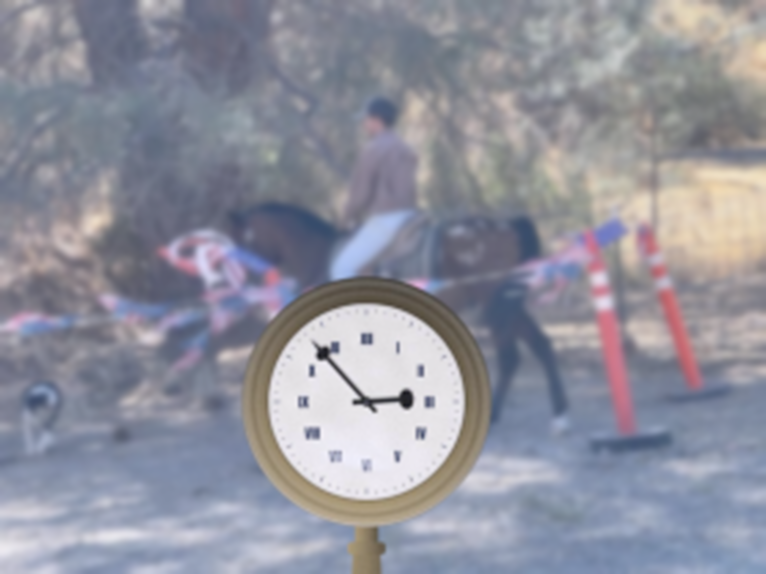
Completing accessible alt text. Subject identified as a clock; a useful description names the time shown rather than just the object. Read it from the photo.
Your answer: 2:53
